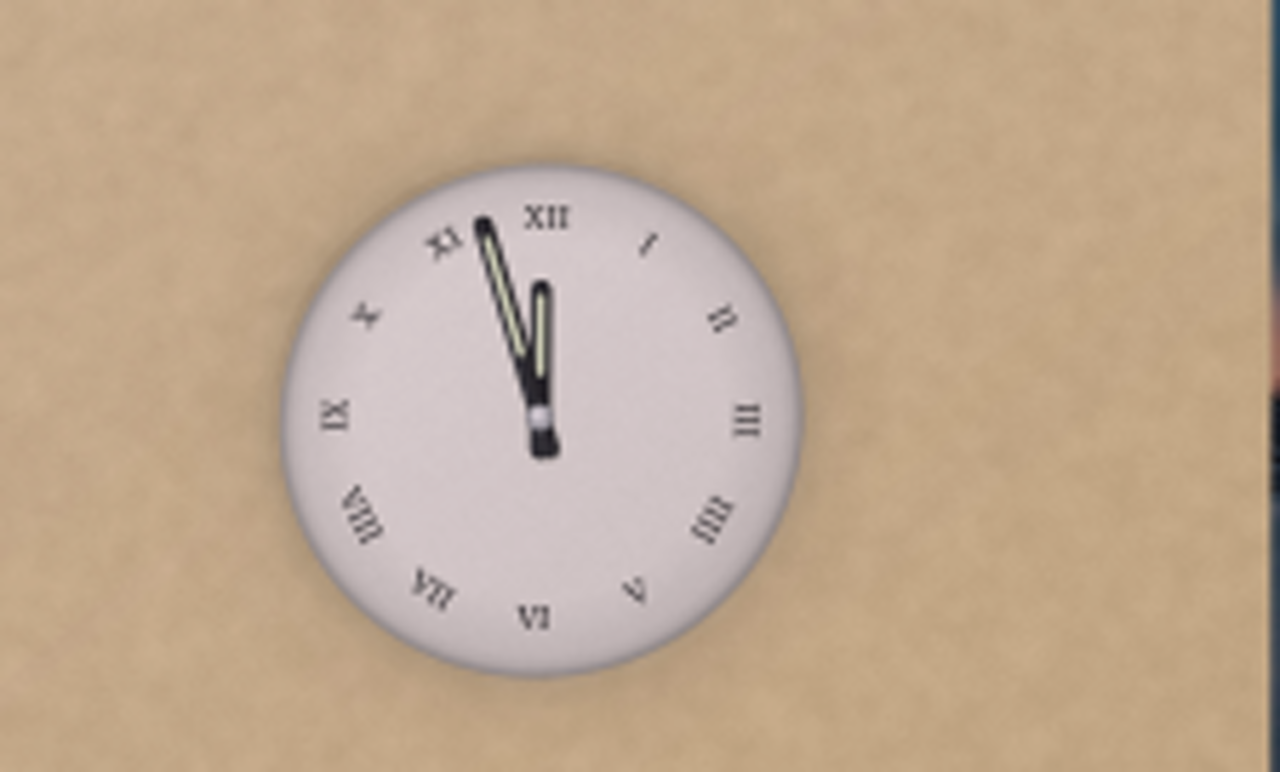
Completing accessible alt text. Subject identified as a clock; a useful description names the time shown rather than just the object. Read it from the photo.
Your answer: 11:57
